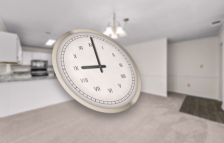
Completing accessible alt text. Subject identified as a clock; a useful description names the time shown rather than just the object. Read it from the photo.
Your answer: 9:01
